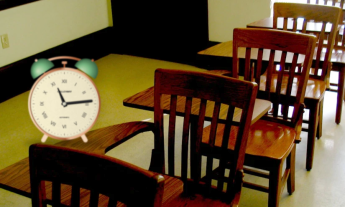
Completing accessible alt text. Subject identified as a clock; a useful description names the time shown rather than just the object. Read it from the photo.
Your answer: 11:14
